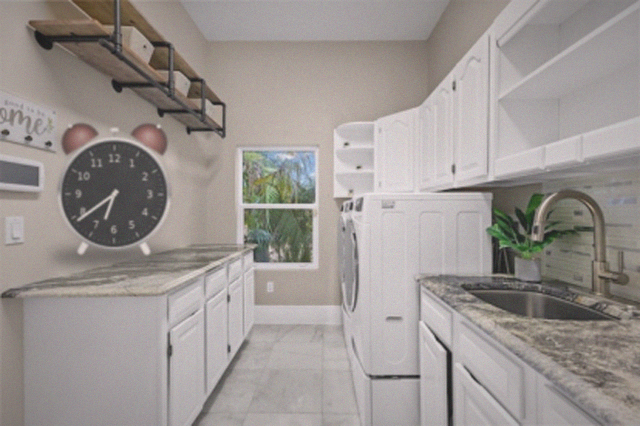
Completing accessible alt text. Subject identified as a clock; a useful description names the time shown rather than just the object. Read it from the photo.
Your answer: 6:39
